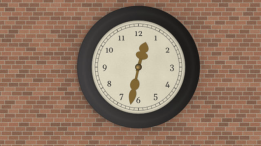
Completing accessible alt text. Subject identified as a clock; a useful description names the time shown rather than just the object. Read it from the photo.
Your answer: 12:32
